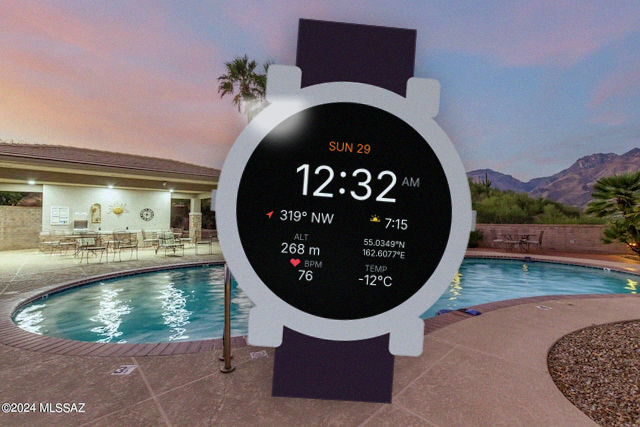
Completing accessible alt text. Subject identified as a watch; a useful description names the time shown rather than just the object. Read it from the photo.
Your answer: 12:32
